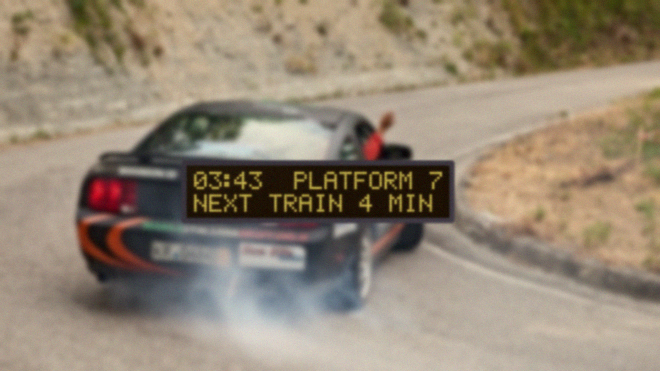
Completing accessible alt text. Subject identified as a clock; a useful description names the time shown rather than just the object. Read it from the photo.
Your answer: 3:43
